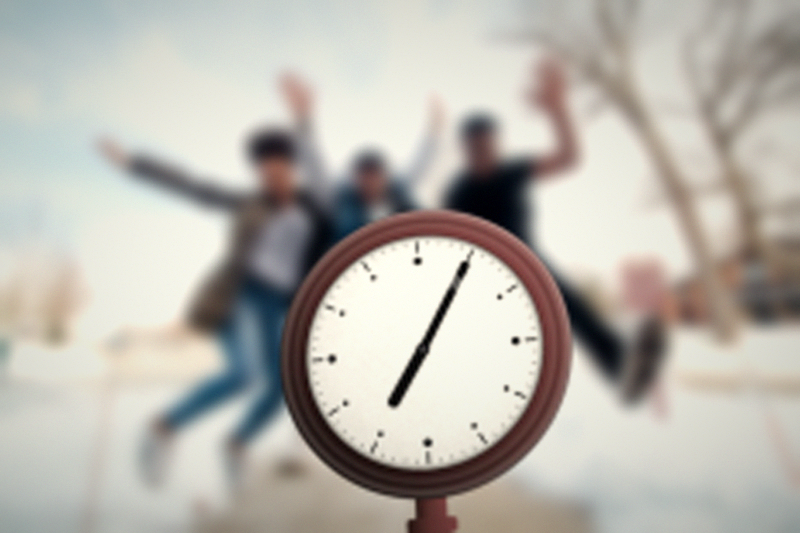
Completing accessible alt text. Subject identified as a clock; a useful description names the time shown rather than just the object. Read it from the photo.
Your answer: 7:05
